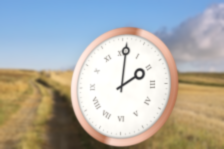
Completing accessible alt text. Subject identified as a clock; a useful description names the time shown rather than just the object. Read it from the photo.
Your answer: 2:01
